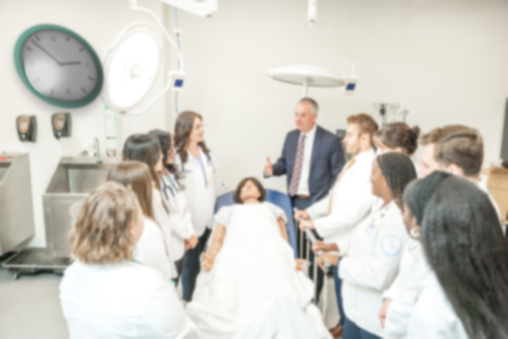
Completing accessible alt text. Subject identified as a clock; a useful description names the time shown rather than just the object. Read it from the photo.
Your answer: 2:53
